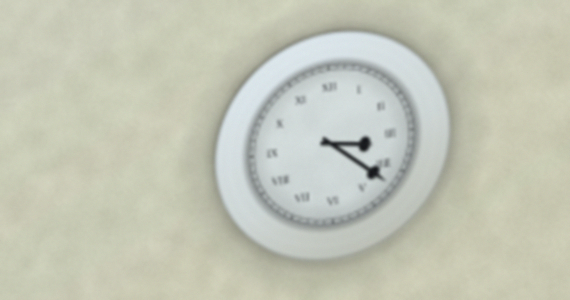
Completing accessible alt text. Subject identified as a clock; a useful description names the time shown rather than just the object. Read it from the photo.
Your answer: 3:22
